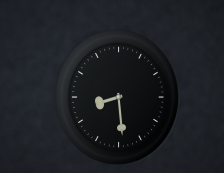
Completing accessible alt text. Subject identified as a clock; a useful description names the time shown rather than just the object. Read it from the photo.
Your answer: 8:29
